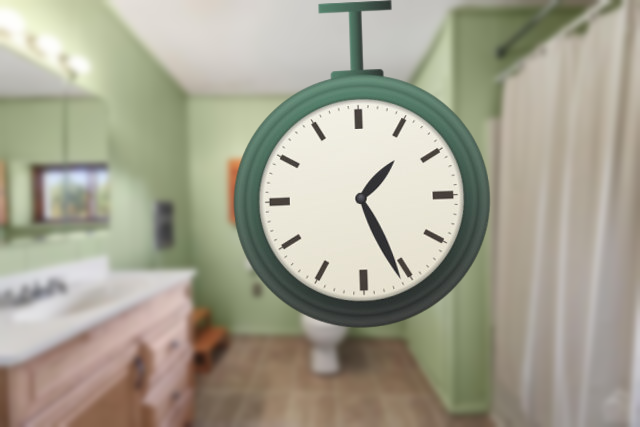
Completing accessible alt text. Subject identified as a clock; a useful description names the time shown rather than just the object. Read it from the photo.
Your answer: 1:26
